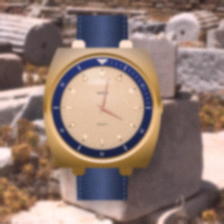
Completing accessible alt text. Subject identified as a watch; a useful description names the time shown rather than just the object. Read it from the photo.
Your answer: 4:02
